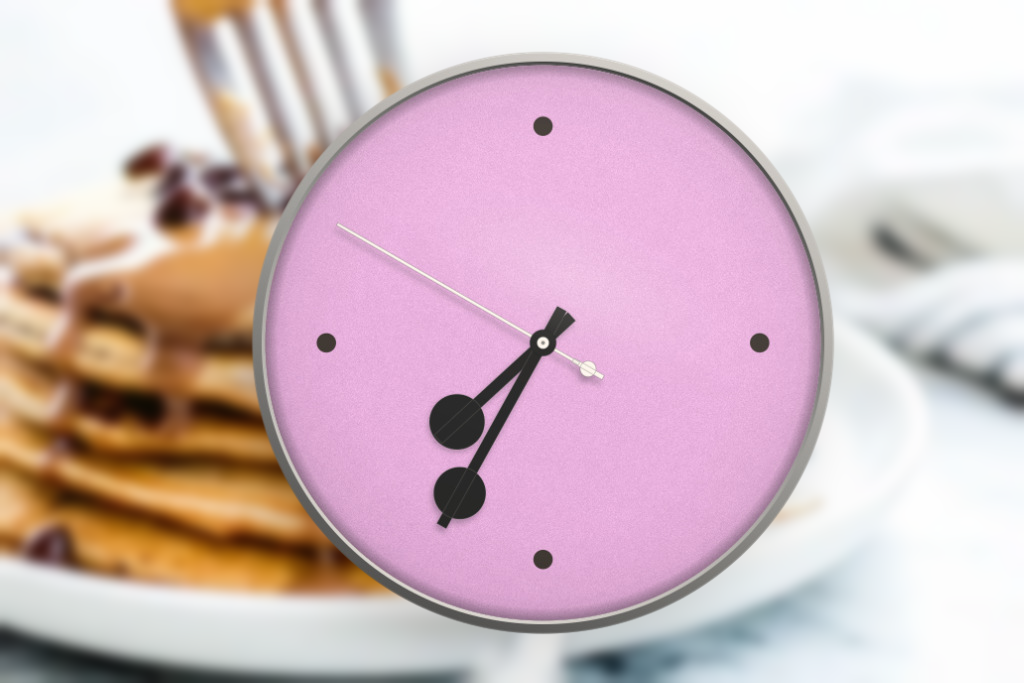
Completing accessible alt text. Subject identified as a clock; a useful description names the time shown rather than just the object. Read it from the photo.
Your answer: 7:34:50
